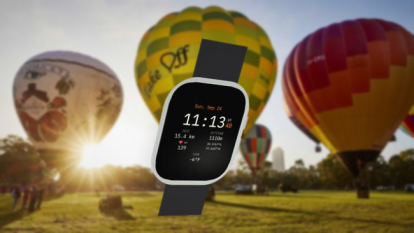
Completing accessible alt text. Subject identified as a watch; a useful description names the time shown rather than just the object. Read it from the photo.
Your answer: 11:13
